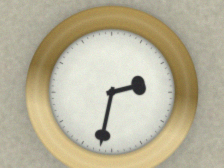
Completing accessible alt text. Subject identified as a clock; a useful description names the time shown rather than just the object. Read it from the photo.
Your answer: 2:32
